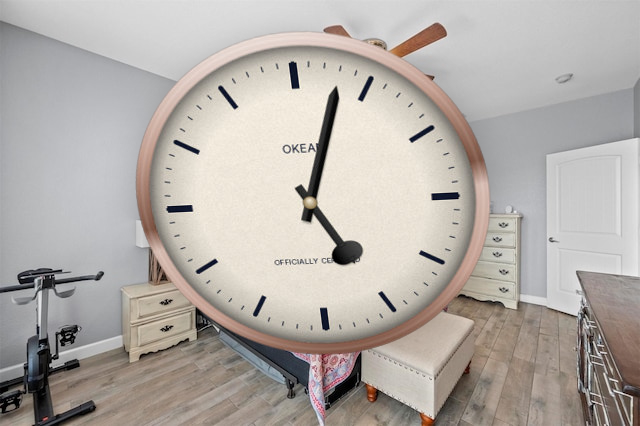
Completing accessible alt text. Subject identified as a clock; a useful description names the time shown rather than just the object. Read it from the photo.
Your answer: 5:03
